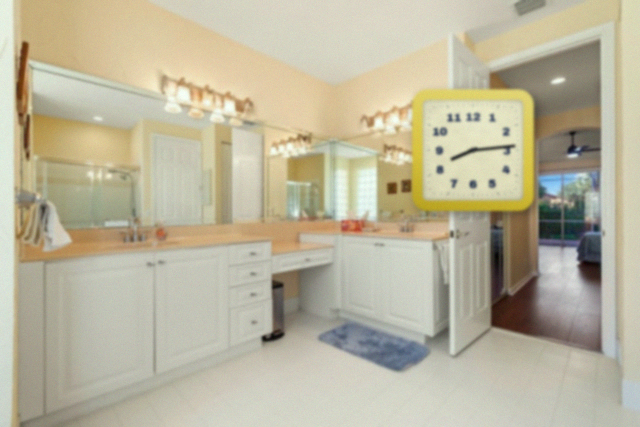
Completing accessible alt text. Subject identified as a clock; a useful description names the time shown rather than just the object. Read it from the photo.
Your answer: 8:14
